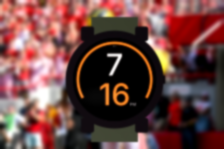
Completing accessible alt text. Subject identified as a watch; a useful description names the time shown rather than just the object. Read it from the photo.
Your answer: 7:16
